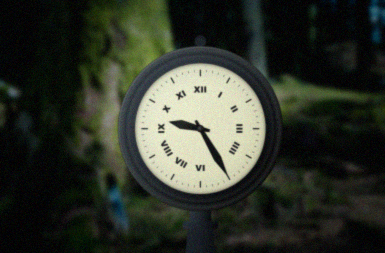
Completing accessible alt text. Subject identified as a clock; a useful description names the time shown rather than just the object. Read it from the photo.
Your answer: 9:25
